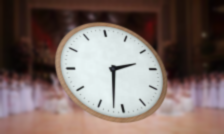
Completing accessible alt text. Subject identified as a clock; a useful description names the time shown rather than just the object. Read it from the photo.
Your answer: 2:32
